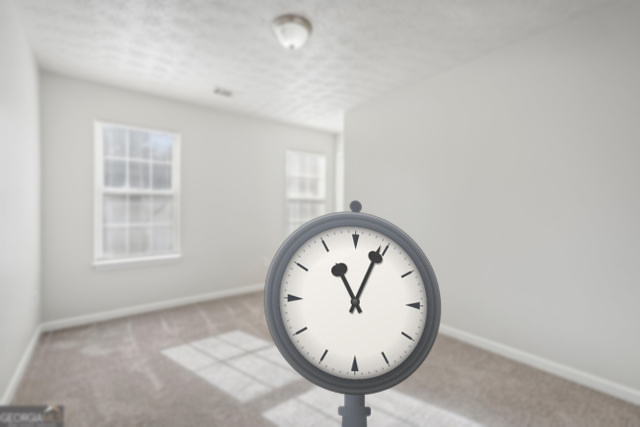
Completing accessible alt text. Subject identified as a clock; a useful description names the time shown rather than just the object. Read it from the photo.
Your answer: 11:04
